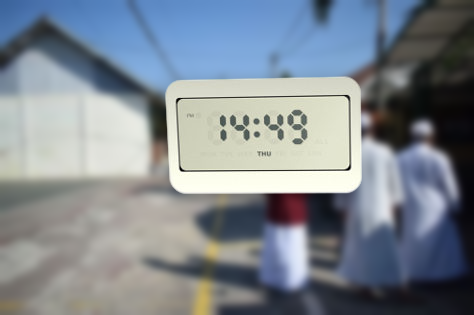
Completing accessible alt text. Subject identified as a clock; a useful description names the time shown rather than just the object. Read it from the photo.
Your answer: 14:49
